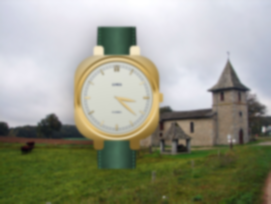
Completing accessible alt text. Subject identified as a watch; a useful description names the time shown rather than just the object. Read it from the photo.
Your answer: 3:22
